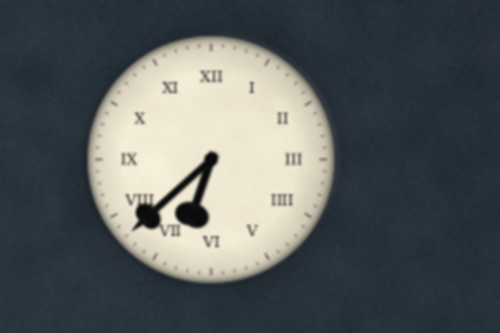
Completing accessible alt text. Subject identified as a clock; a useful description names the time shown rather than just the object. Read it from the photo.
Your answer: 6:38
